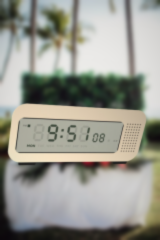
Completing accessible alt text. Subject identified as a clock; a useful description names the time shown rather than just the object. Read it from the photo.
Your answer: 9:51:08
